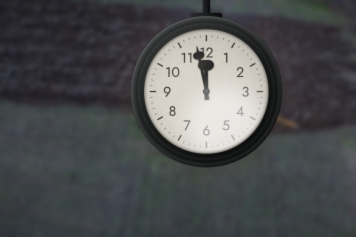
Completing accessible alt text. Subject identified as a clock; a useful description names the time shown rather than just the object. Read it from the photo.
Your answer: 11:58
